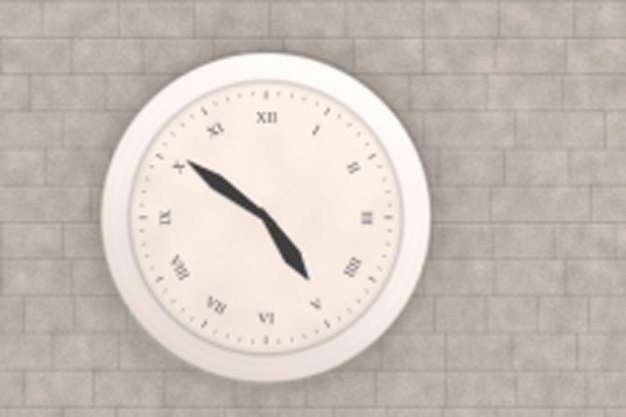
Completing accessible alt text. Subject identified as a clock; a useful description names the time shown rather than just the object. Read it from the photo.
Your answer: 4:51
